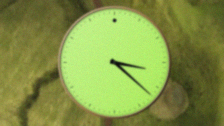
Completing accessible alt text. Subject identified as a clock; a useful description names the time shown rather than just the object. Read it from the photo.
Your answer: 3:22
